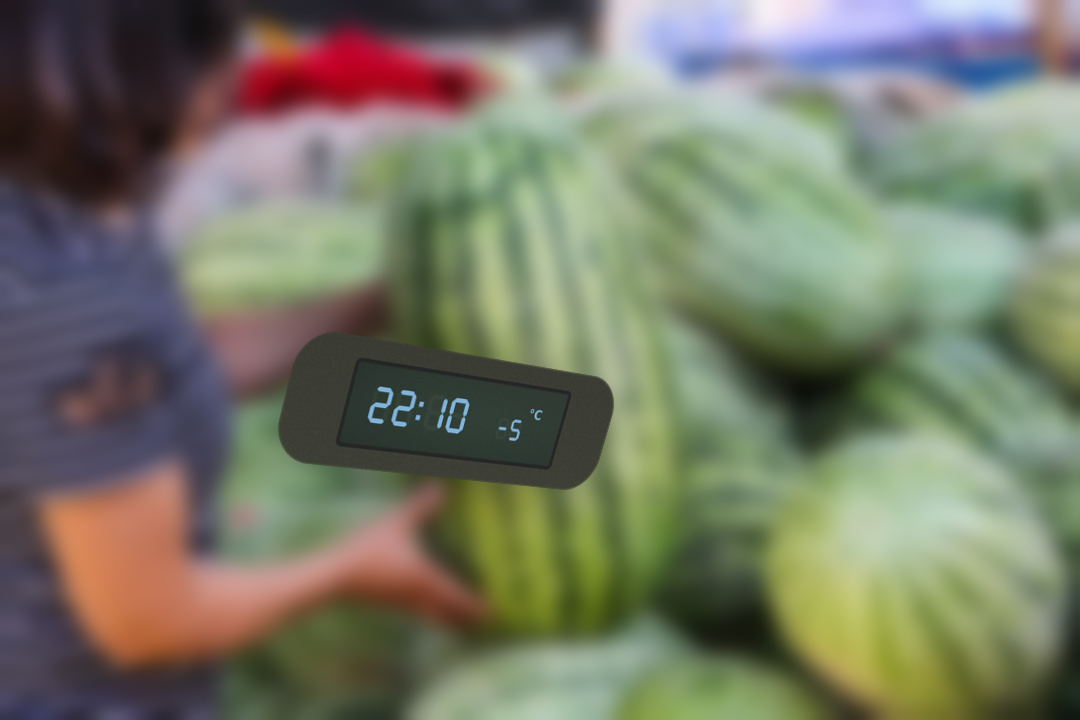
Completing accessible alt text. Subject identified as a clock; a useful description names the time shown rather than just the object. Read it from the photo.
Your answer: 22:10
